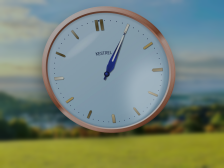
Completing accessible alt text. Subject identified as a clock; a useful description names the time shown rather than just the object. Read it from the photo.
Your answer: 1:05
